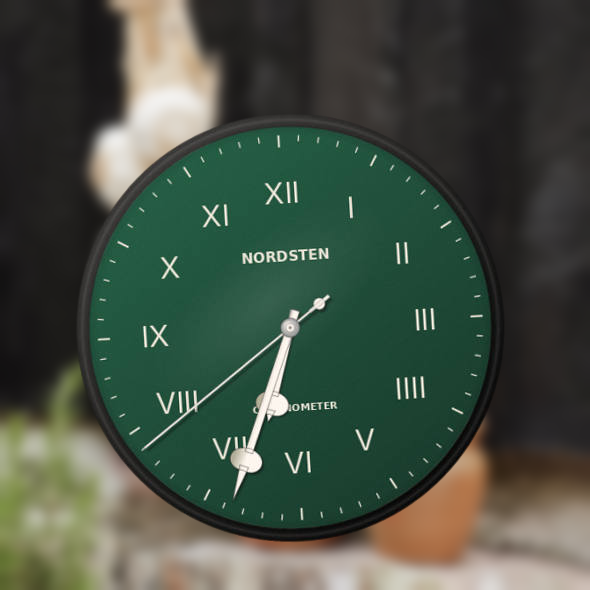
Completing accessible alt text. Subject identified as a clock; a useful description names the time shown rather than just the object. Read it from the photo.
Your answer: 6:33:39
